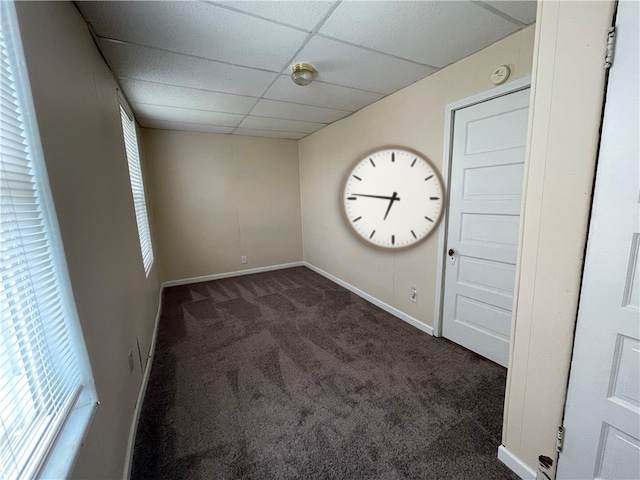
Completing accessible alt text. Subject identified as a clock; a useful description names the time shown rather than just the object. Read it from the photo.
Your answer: 6:46
